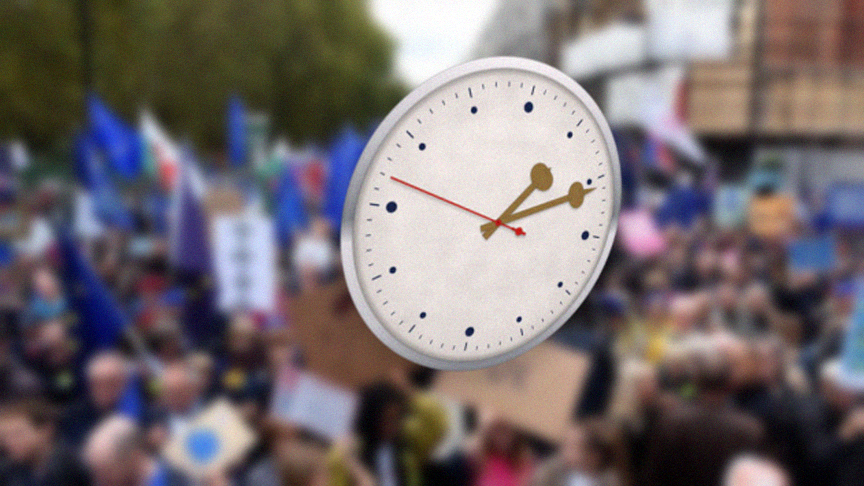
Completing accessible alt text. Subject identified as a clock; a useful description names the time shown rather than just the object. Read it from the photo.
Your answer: 1:10:47
